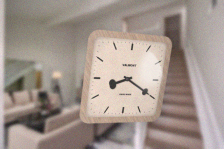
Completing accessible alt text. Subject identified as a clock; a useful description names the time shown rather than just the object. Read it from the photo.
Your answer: 8:20
